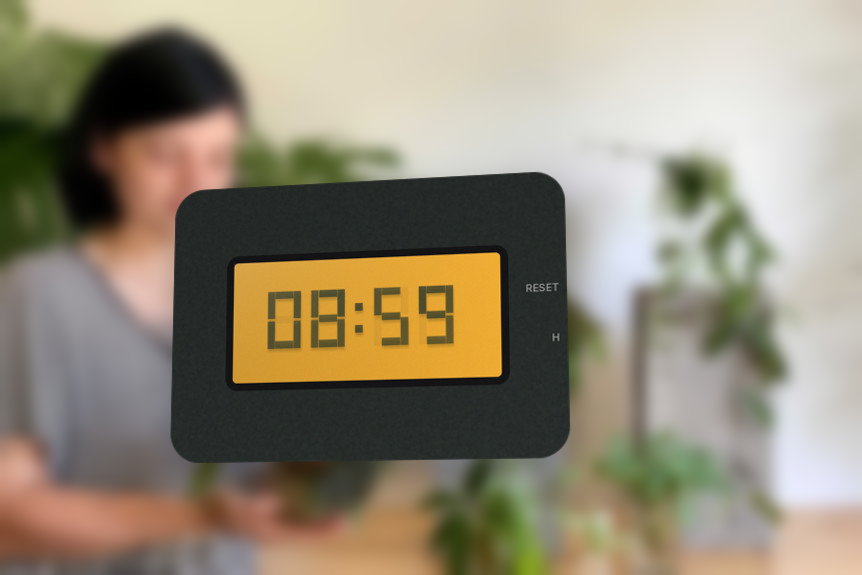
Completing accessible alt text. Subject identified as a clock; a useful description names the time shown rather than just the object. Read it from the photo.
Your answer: 8:59
